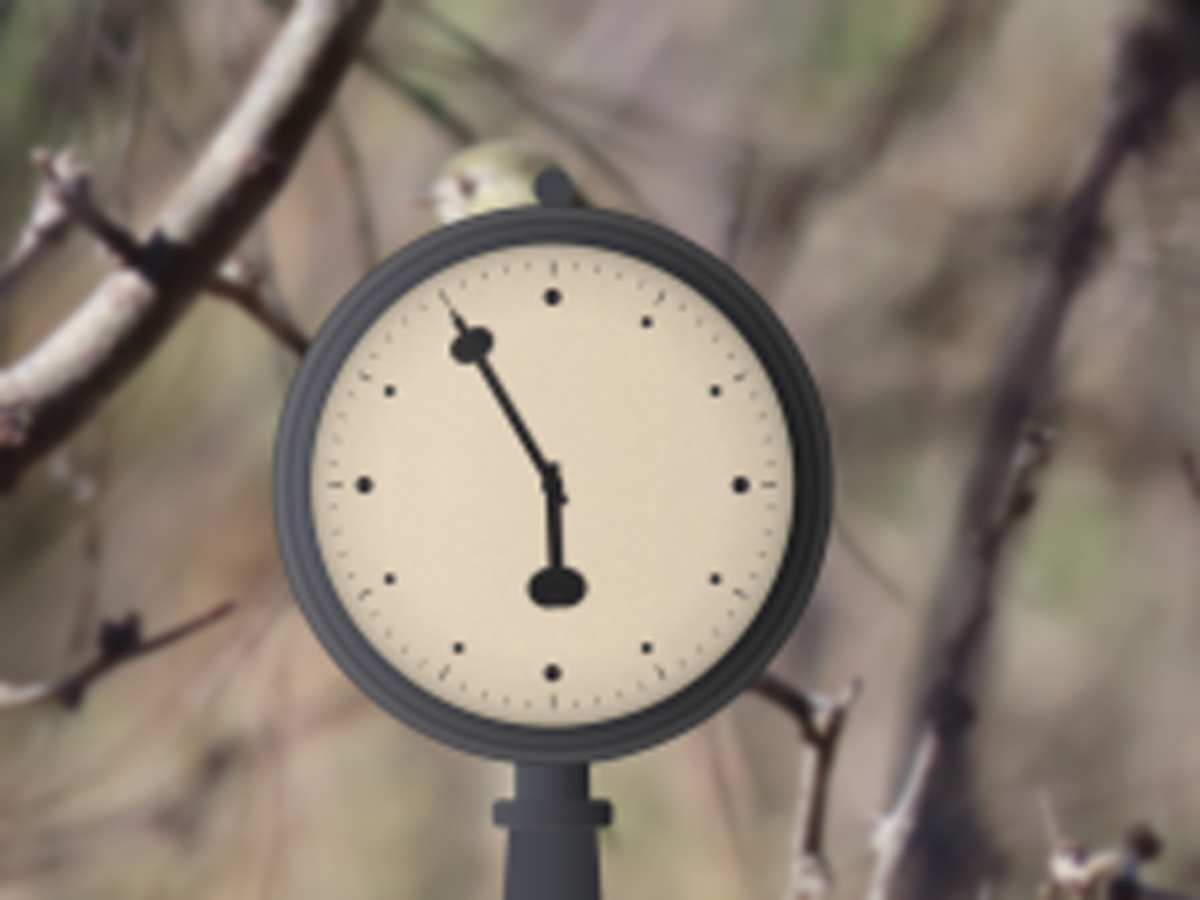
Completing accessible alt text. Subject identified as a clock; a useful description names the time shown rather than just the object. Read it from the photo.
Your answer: 5:55
